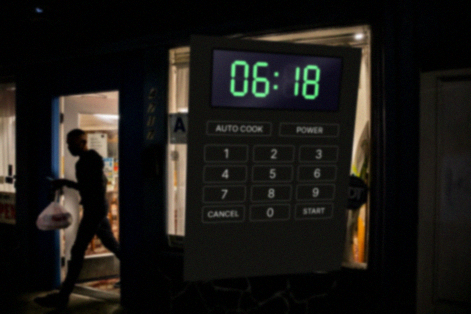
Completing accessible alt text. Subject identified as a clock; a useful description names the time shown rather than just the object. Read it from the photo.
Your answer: 6:18
